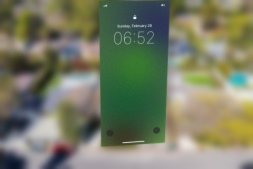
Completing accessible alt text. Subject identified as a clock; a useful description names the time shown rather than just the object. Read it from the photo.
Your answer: 6:52
